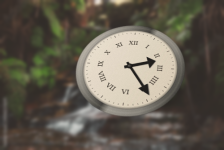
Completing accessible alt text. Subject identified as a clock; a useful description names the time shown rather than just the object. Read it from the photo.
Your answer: 2:24
